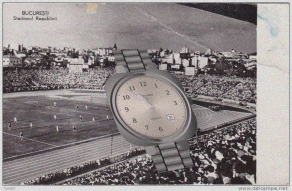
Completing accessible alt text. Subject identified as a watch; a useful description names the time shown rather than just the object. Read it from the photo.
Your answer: 10:53
